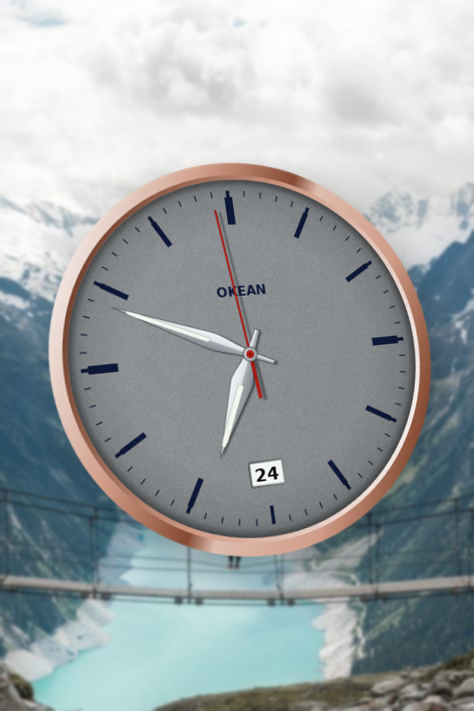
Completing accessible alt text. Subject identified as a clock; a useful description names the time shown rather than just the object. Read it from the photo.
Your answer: 6:48:59
